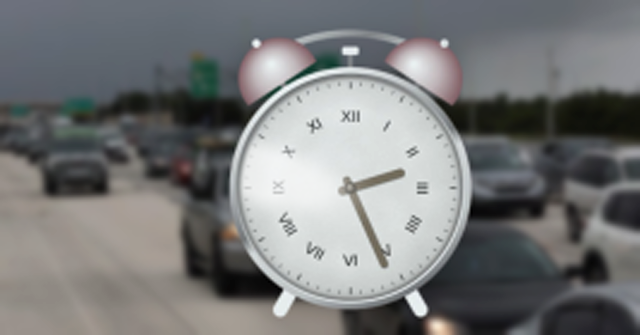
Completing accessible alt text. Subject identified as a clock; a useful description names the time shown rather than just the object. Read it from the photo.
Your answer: 2:26
